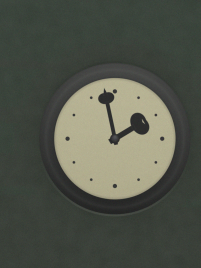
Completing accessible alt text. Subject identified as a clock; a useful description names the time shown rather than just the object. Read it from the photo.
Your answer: 1:58
